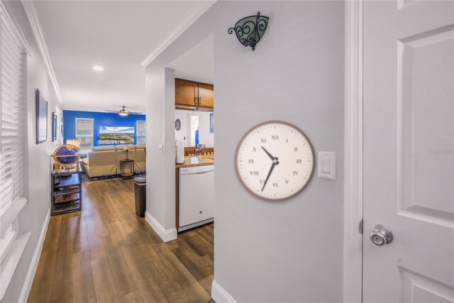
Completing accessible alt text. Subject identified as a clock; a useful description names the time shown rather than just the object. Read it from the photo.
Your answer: 10:34
